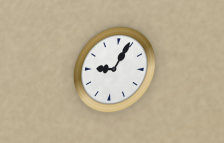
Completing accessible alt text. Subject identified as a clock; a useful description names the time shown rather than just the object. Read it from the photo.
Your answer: 9:04
